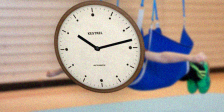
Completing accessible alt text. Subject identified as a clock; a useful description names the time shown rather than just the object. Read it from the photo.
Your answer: 10:13
